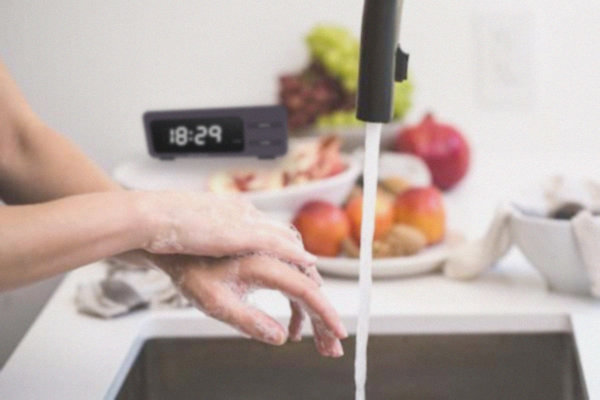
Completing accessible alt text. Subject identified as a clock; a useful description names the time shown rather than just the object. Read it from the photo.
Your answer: 18:29
